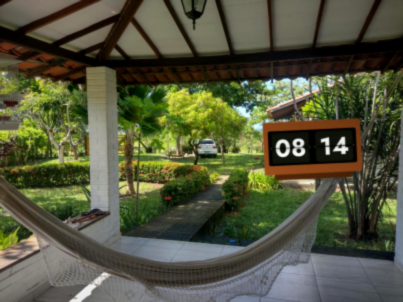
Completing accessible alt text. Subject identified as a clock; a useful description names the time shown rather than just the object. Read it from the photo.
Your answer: 8:14
